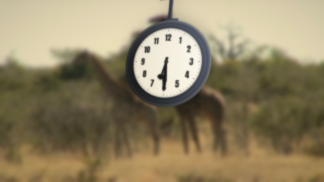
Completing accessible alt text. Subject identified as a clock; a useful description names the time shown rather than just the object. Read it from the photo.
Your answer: 6:30
